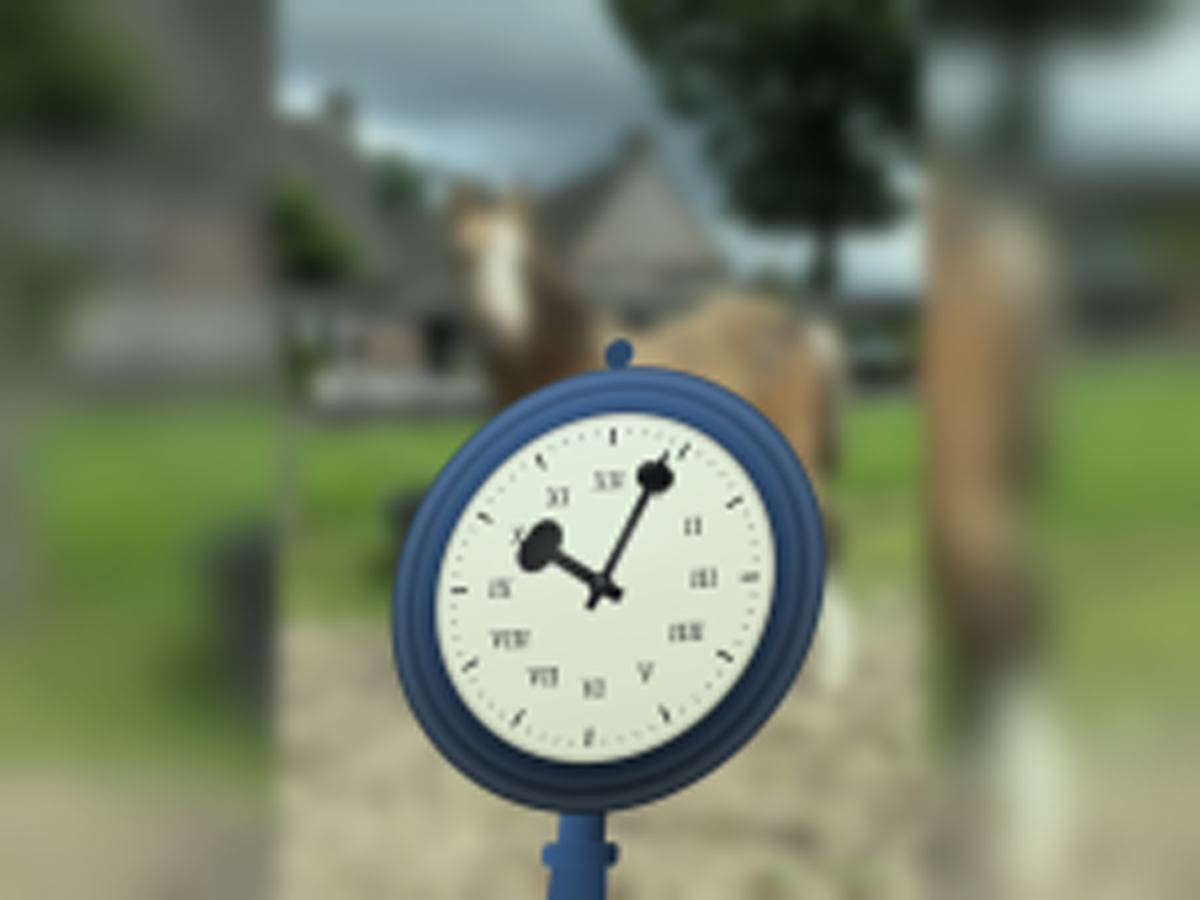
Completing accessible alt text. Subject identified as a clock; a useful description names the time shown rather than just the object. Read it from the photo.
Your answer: 10:04
